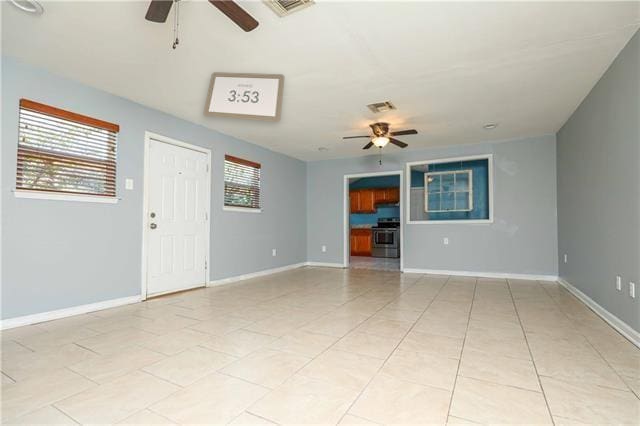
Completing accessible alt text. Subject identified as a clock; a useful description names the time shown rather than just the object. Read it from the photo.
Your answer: 3:53
